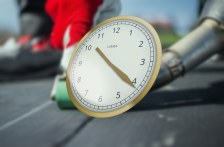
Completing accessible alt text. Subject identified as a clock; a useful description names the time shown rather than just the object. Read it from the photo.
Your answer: 10:21
